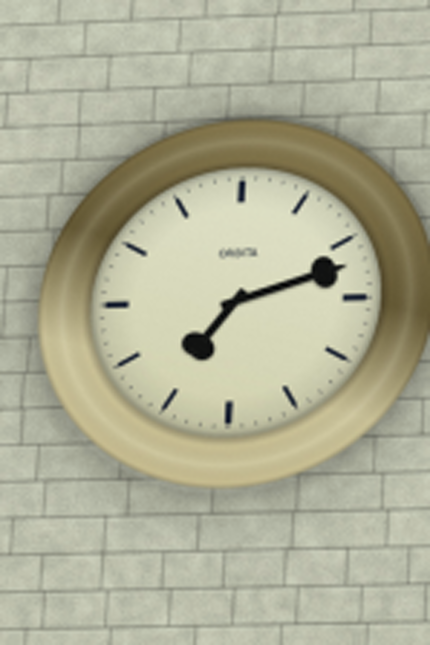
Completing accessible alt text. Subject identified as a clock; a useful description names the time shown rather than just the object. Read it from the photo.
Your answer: 7:12
